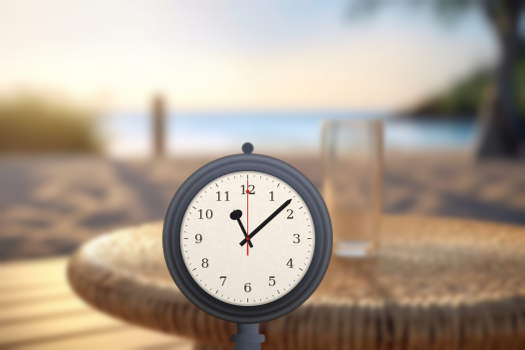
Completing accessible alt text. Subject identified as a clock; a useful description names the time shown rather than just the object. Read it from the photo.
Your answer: 11:08:00
